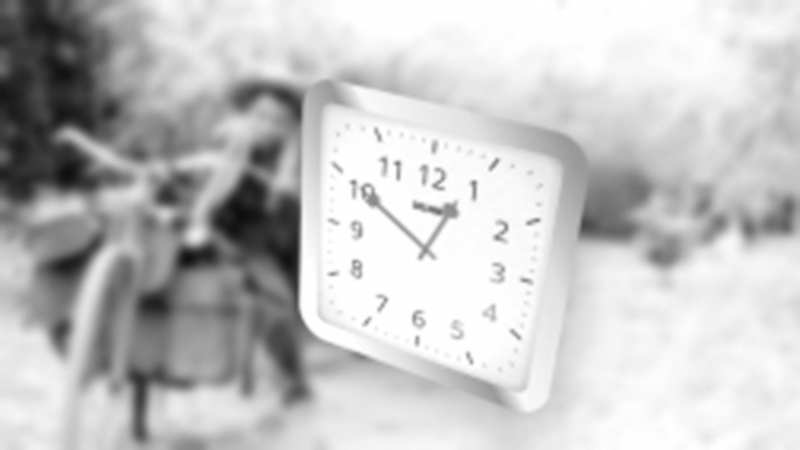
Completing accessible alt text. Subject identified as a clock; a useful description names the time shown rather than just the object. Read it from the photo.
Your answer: 12:50
